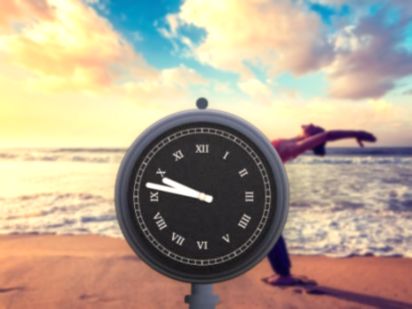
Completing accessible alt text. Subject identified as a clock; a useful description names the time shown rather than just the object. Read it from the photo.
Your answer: 9:47
